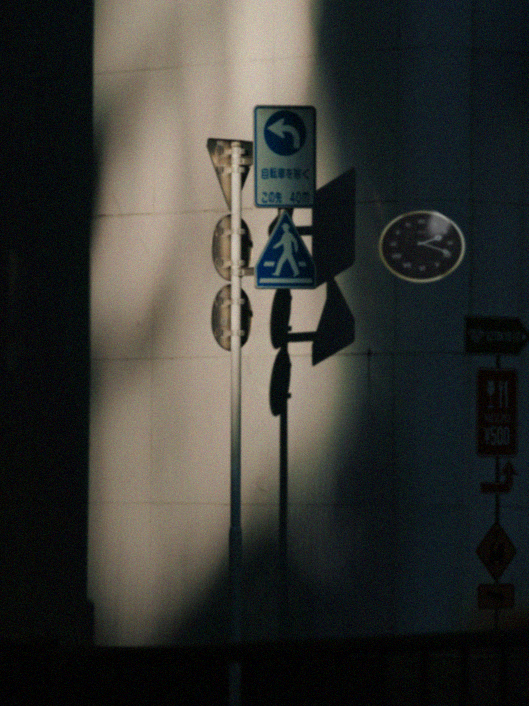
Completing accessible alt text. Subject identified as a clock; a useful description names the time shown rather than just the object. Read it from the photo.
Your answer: 2:19
